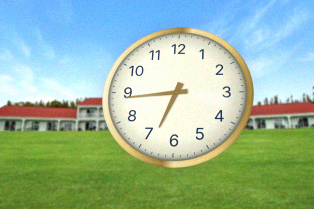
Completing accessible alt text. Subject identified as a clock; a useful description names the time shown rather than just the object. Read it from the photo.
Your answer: 6:44
